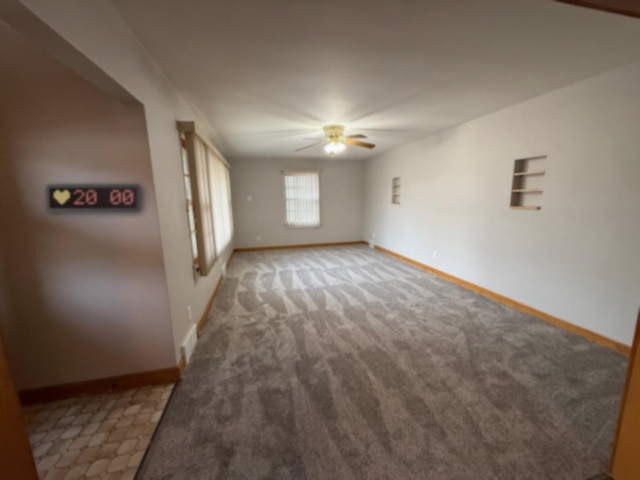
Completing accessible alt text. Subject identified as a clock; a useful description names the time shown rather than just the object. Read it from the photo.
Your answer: 20:00
